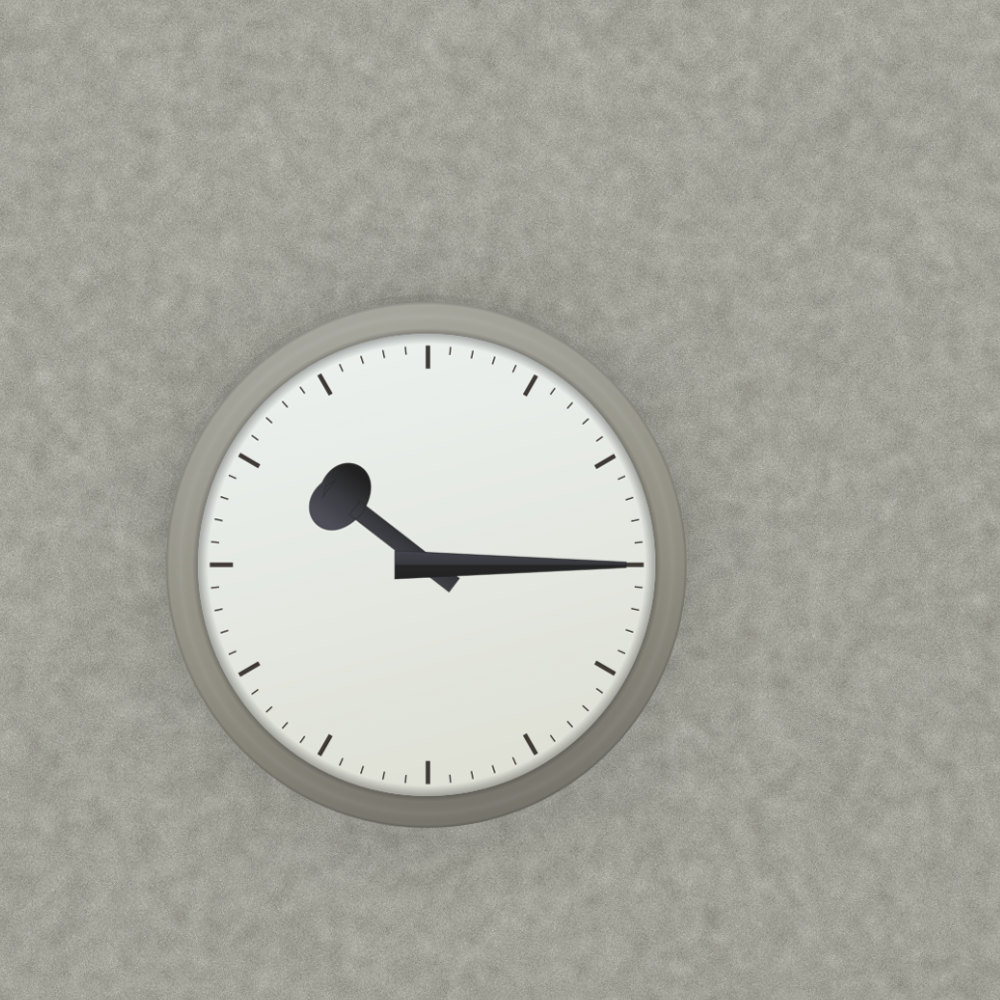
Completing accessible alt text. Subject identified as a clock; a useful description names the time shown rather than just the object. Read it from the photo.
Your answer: 10:15
